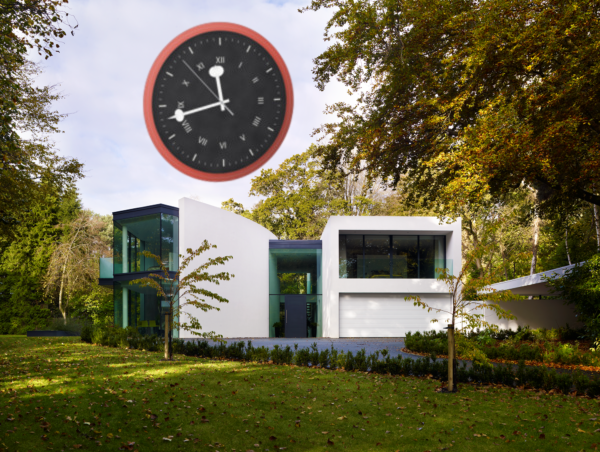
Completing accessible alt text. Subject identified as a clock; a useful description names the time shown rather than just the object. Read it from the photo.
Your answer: 11:42:53
